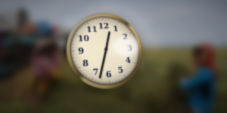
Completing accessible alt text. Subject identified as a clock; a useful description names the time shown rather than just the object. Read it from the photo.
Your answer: 12:33
